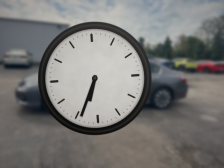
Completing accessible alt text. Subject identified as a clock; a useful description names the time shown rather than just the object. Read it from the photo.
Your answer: 6:34
